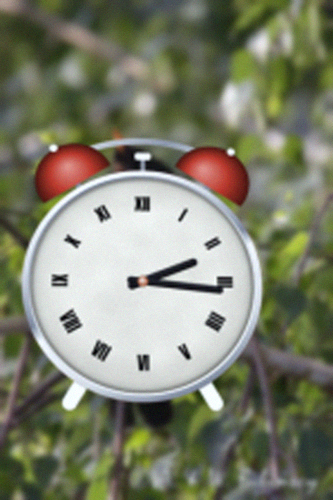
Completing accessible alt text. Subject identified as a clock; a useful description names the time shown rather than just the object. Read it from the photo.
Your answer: 2:16
